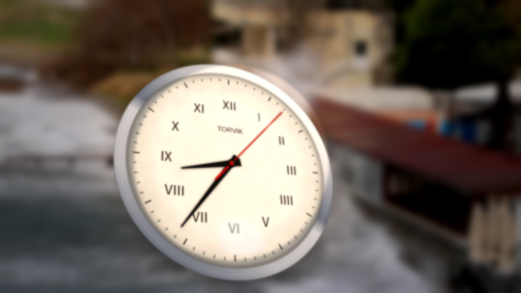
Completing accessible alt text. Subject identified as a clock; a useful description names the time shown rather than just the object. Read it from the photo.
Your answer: 8:36:07
